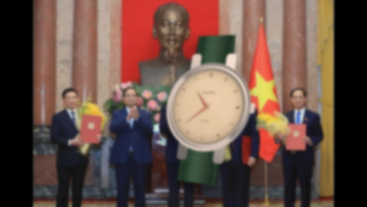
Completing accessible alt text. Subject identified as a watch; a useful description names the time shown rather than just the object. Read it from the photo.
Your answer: 10:38
